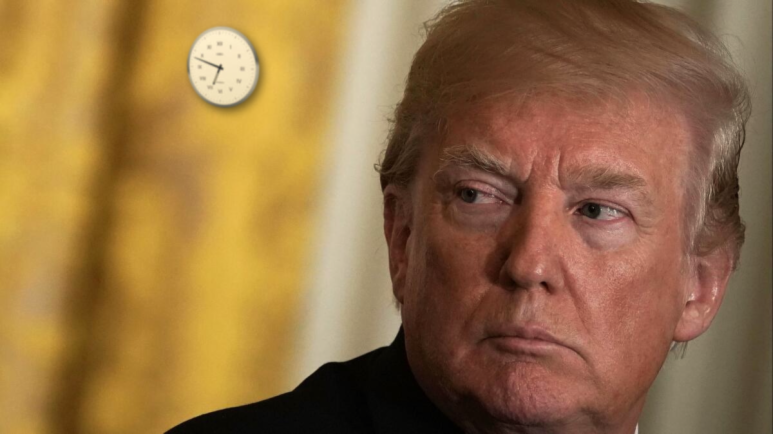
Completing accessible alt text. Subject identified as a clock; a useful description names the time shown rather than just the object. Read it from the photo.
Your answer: 6:48
